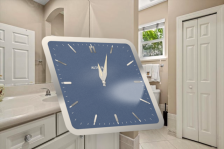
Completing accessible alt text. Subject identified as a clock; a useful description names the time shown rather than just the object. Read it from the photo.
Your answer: 12:04
